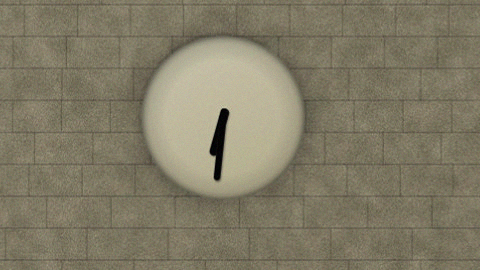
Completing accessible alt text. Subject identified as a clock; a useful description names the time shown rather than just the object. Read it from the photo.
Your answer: 6:31
